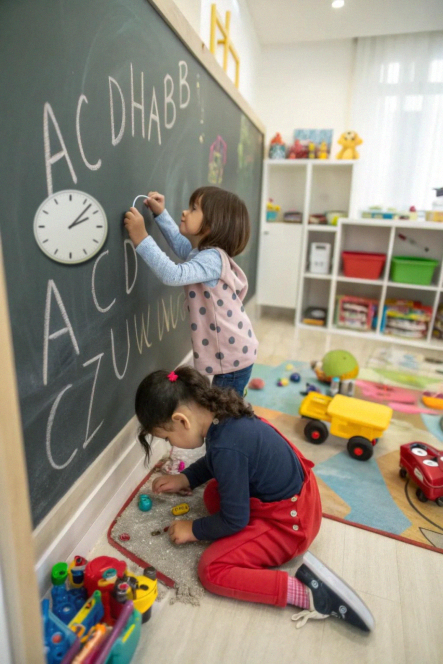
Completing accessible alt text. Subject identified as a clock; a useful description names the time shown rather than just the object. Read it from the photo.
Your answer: 2:07
